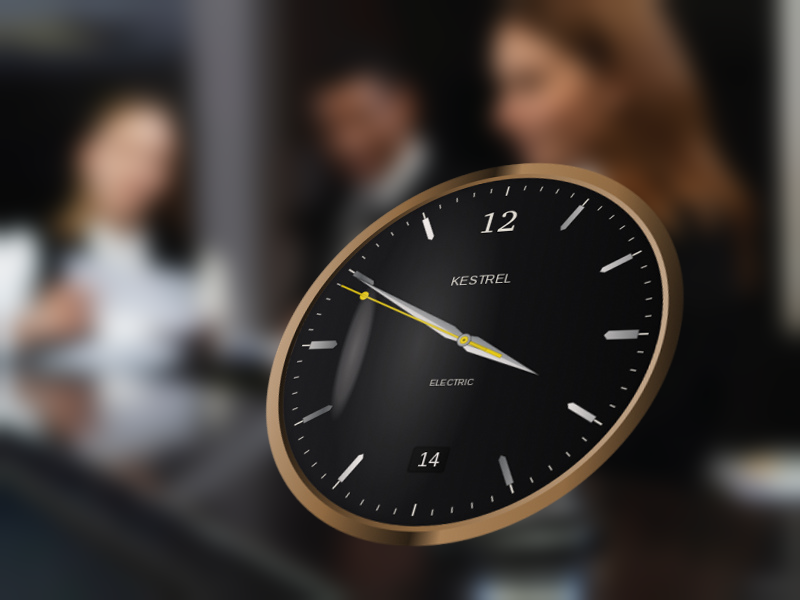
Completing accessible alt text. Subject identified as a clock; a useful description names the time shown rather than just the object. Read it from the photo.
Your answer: 3:49:49
